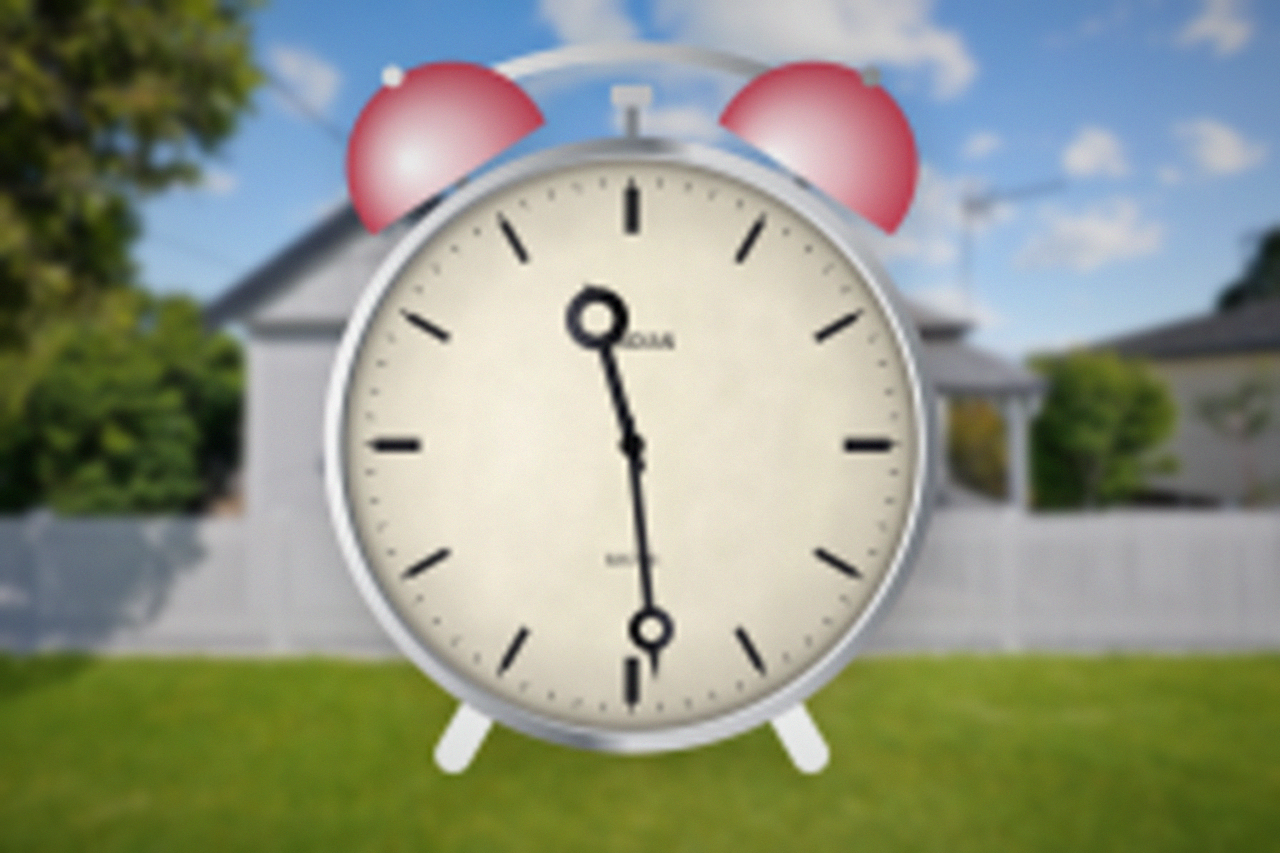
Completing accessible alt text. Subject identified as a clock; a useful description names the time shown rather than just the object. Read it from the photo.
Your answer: 11:29
